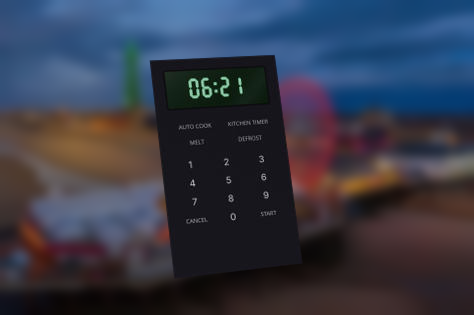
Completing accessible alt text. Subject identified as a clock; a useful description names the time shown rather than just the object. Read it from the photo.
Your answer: 6:21
